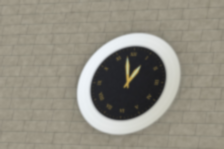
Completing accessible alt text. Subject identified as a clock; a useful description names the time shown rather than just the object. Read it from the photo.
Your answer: 12:58
